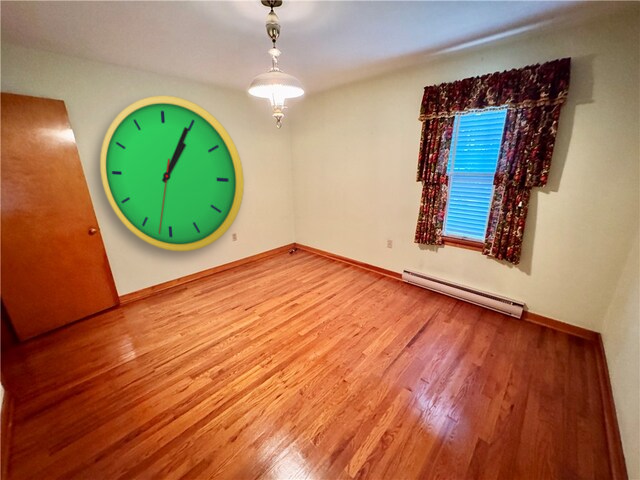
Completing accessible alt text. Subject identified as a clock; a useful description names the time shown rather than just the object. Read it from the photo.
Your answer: 1:04:32
